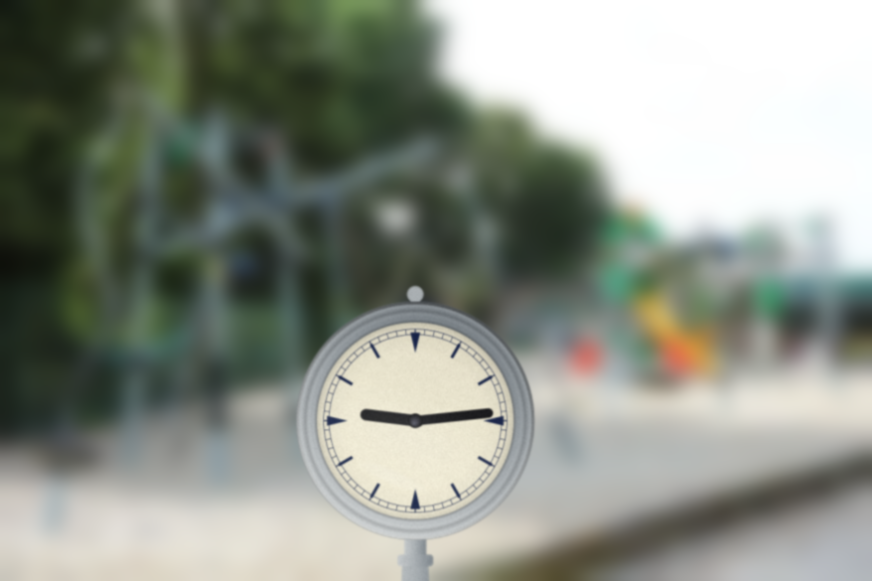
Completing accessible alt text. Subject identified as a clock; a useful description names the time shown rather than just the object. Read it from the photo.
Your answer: 9:14
